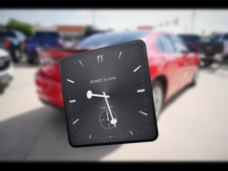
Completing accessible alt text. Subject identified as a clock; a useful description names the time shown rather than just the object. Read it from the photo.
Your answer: 9:28
